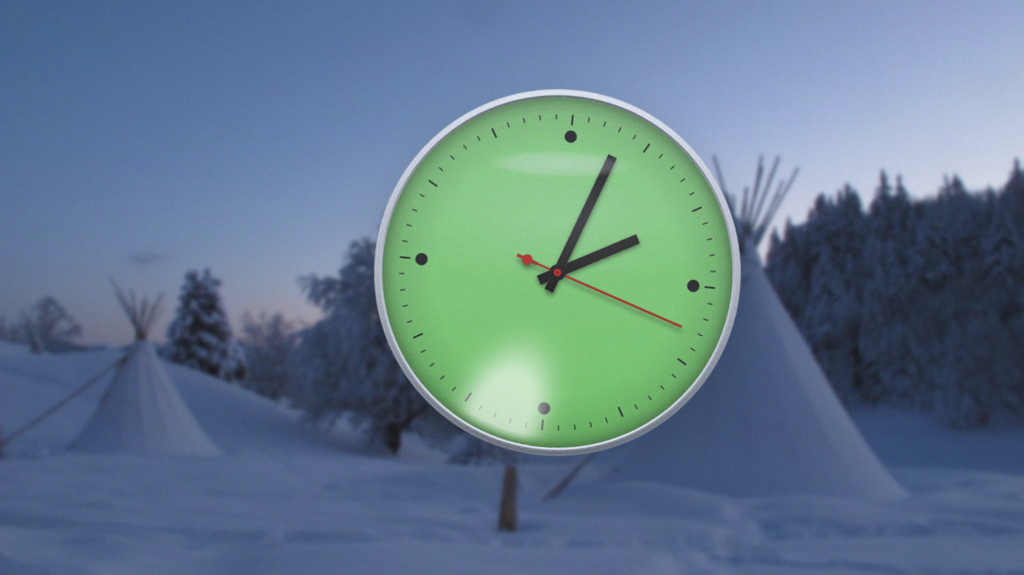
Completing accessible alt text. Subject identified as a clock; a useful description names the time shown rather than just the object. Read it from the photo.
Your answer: 2:03:18
